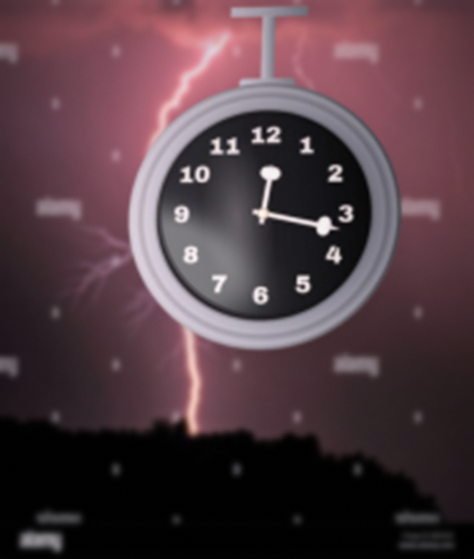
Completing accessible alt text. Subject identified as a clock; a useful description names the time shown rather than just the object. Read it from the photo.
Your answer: 12:17
